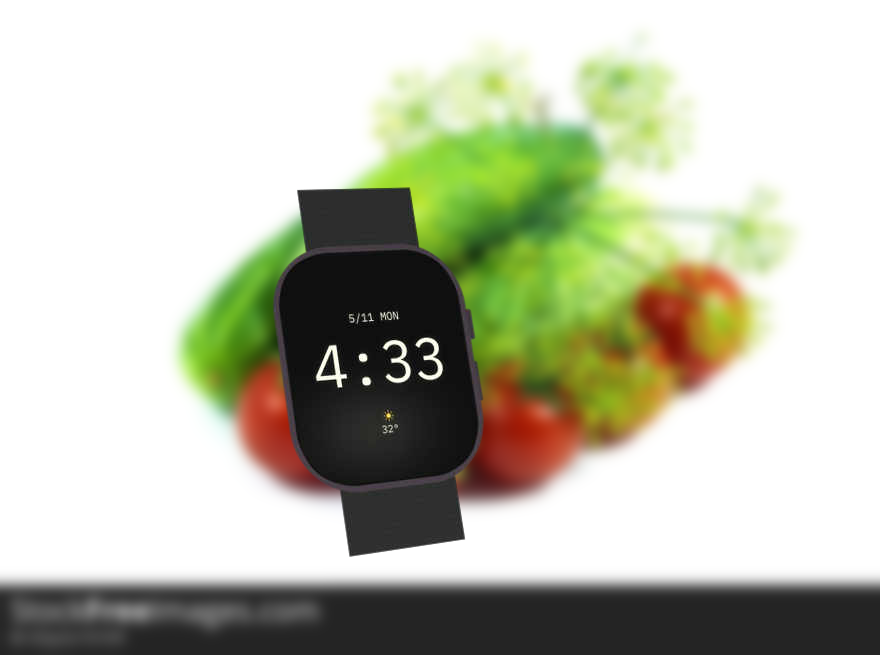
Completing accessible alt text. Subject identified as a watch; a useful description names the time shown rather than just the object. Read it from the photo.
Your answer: 4:33
